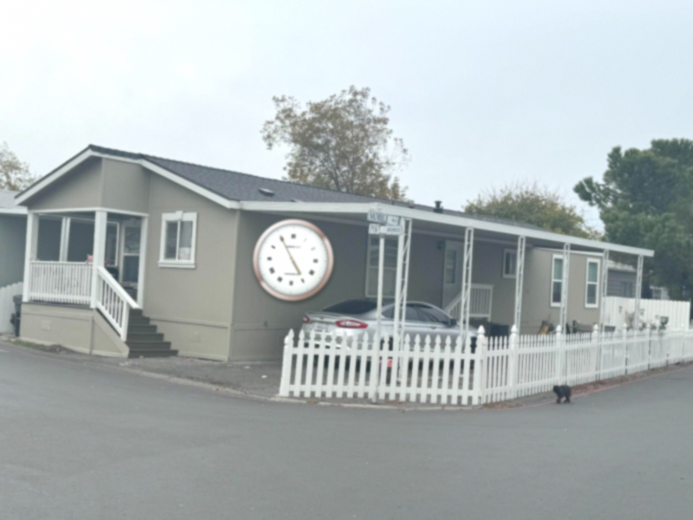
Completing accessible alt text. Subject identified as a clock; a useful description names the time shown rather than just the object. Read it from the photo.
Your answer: 4:55
